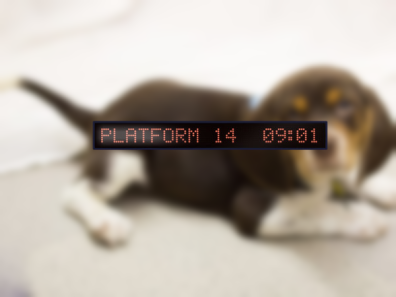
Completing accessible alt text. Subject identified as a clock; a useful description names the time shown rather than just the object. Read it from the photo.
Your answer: 9:01
